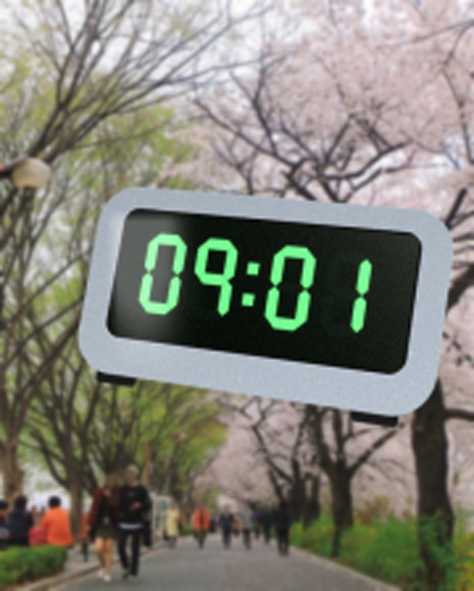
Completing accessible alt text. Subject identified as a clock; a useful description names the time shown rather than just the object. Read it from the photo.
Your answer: 9:01
